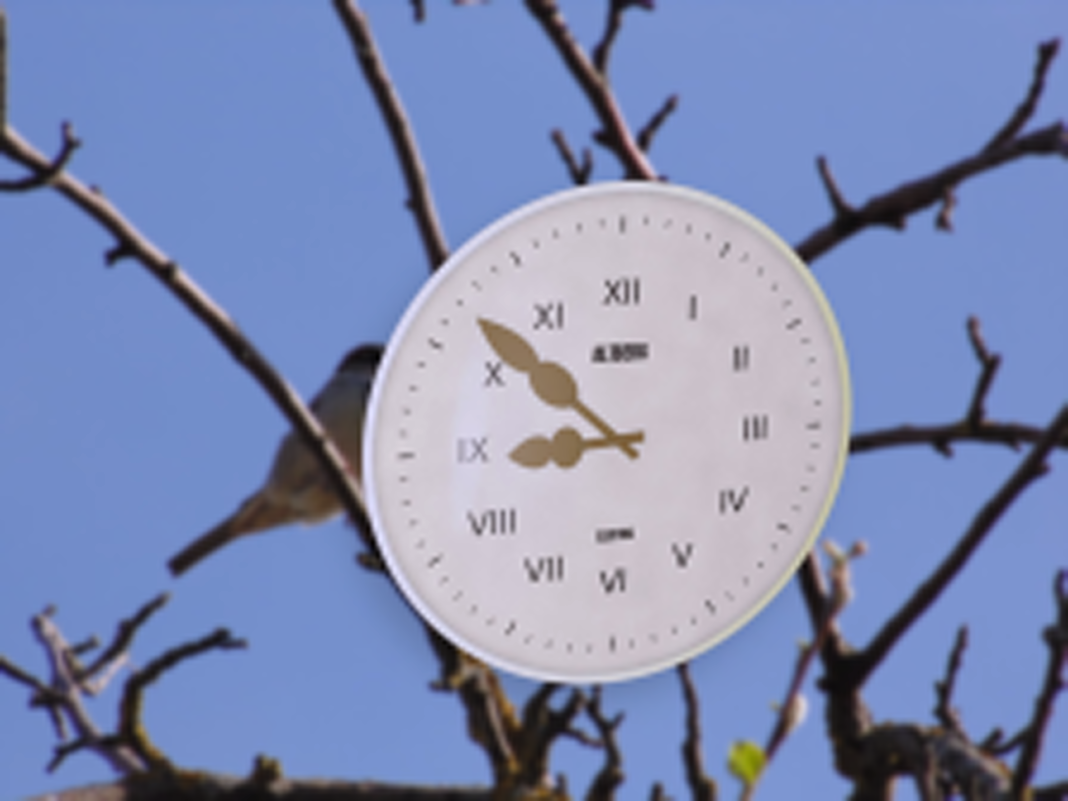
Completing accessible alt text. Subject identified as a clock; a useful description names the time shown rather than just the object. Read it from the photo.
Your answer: 8:52
